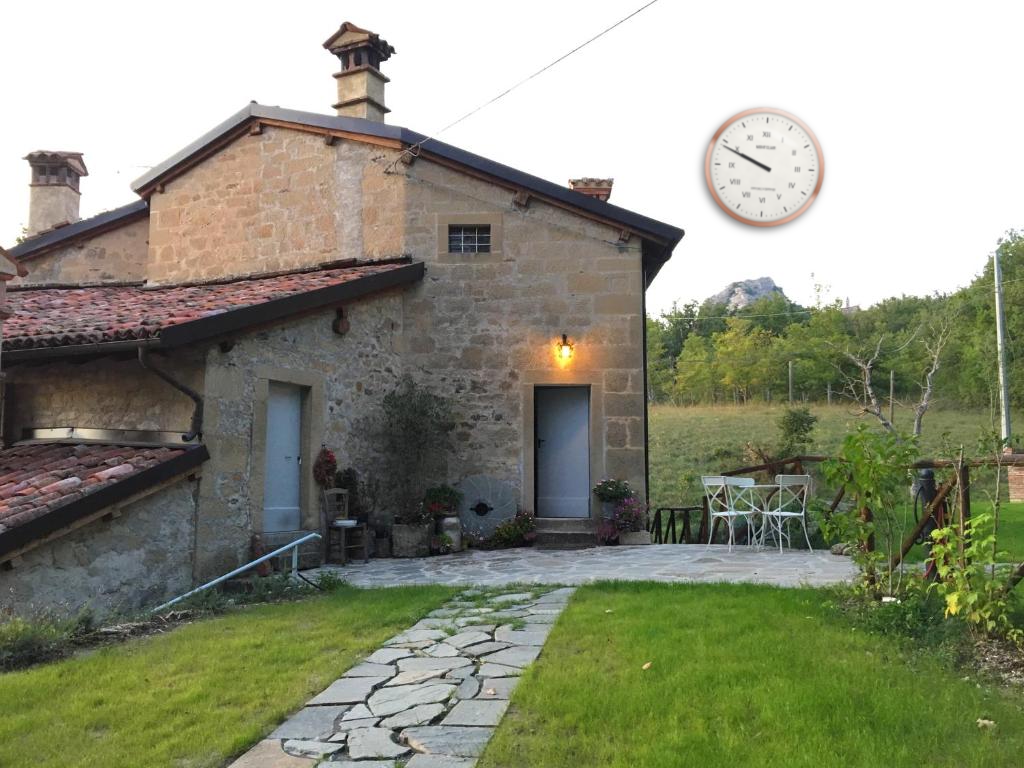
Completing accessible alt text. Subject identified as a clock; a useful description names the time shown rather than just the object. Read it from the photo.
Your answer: 9:49
